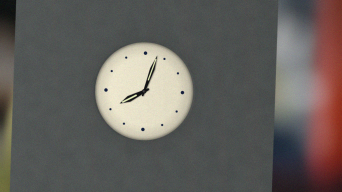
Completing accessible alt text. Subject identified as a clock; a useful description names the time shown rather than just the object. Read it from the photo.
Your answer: 8:03
